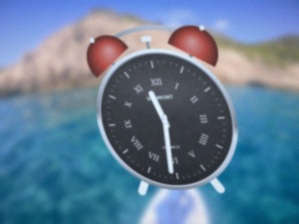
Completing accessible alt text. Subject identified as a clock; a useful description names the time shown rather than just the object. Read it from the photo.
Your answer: 11:31
